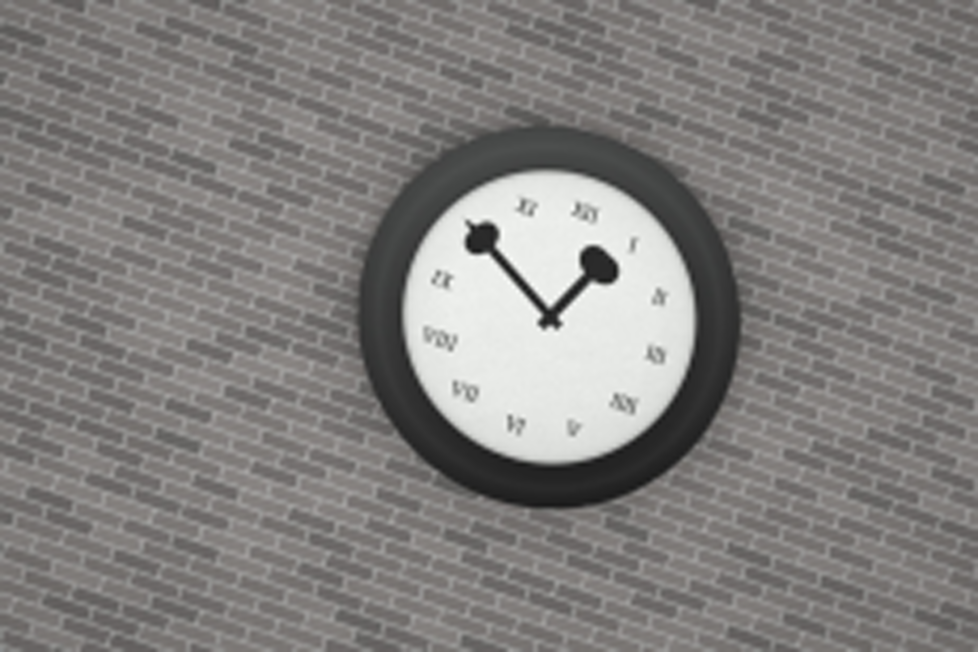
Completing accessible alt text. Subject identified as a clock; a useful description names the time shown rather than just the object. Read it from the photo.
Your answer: 12:50
